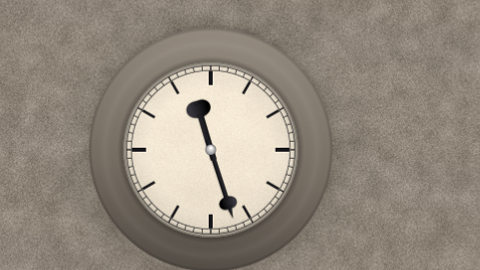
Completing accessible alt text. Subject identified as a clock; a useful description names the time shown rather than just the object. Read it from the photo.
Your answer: 11:27
